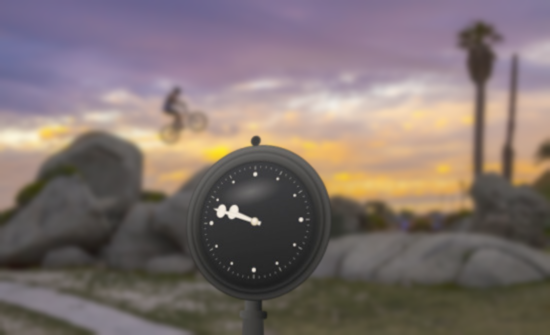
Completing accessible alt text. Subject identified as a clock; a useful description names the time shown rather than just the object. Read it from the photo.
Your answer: 9:48
